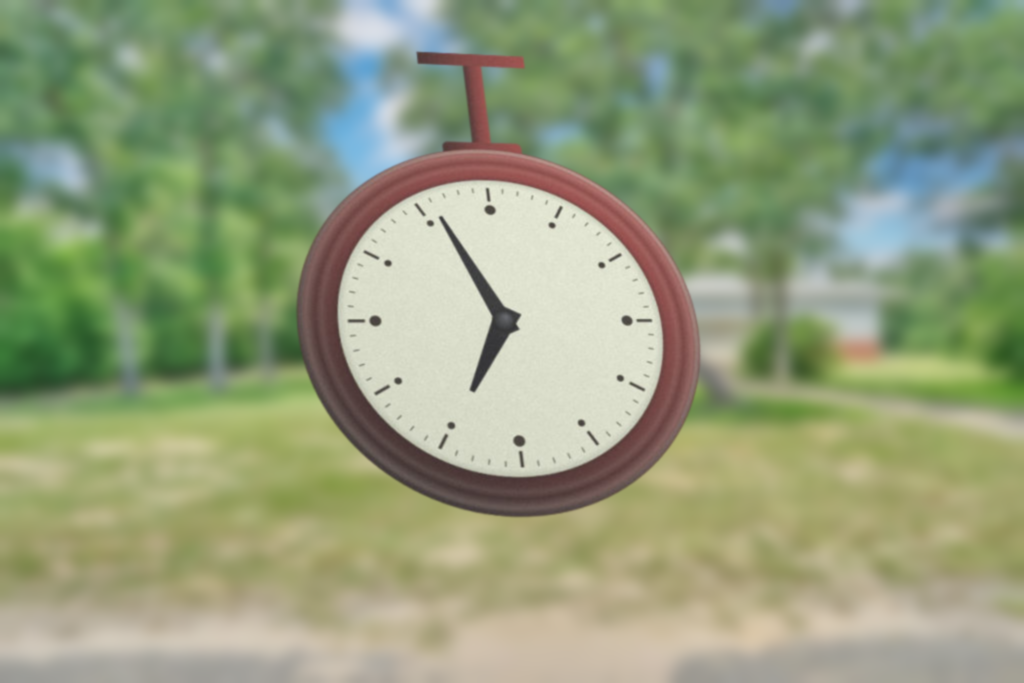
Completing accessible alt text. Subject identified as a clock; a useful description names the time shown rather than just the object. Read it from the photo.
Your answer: 6:56
